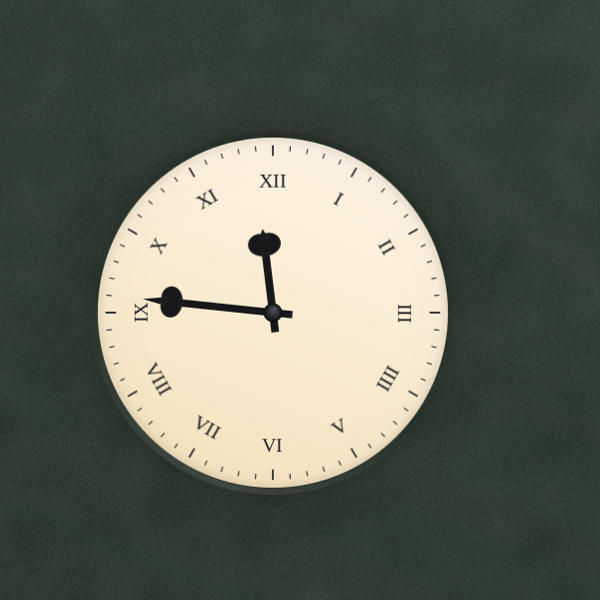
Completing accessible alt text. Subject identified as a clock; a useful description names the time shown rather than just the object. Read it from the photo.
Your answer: 11:46
